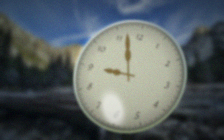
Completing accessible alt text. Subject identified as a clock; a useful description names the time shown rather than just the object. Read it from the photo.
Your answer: 8:57
